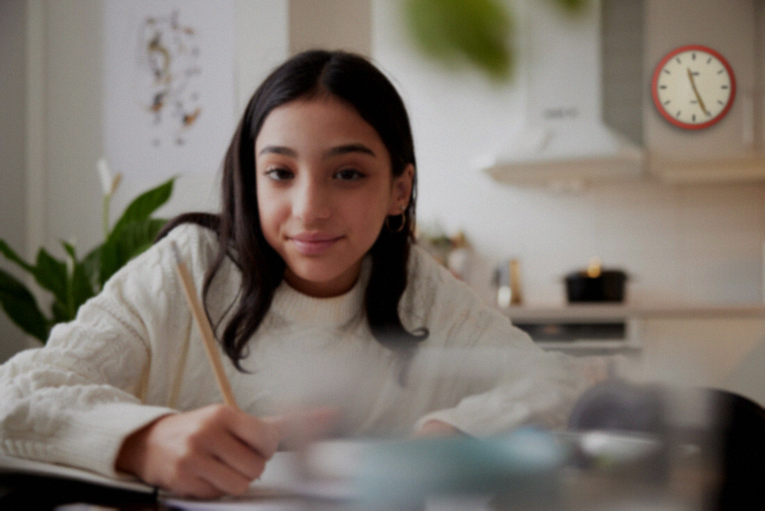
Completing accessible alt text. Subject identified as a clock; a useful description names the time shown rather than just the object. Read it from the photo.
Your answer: 11:26
